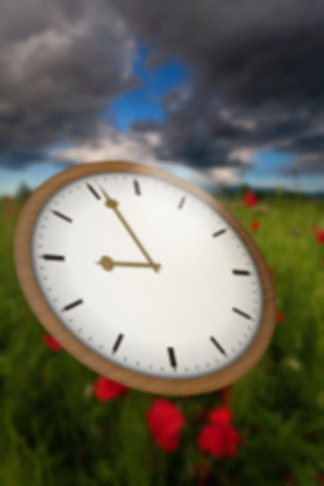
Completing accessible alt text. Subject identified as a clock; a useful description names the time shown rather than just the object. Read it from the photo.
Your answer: 8:56
